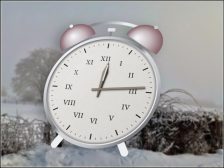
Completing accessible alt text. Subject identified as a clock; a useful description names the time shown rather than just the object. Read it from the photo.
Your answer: 12:14
